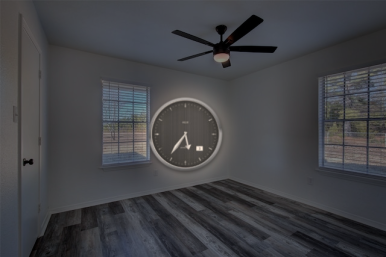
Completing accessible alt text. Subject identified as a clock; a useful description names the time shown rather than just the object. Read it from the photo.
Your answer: 5:36
